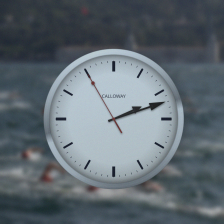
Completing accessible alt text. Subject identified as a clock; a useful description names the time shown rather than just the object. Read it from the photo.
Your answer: 2:11:55
